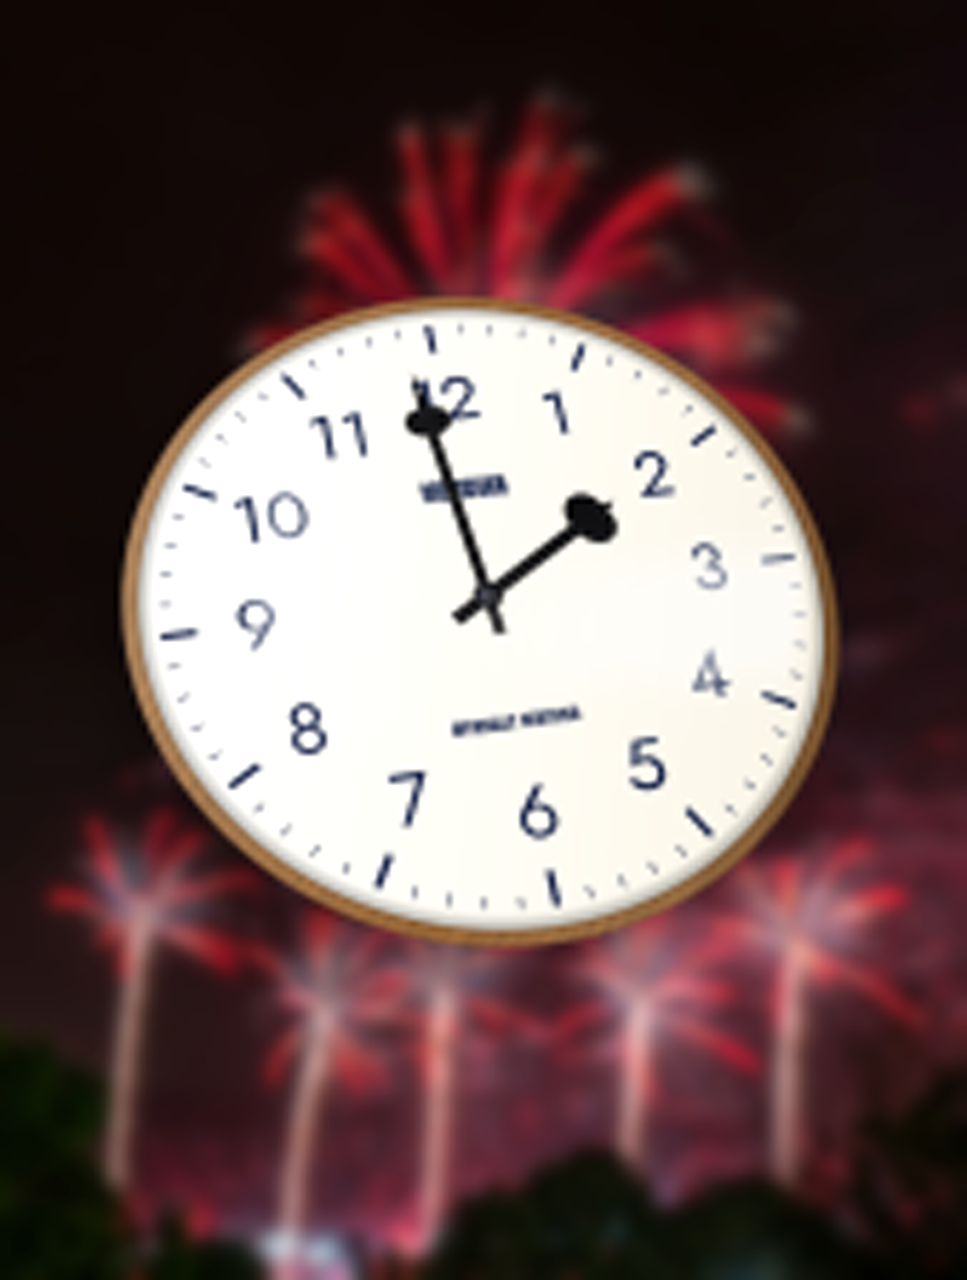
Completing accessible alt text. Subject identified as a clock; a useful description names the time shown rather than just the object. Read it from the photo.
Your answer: 1:59
